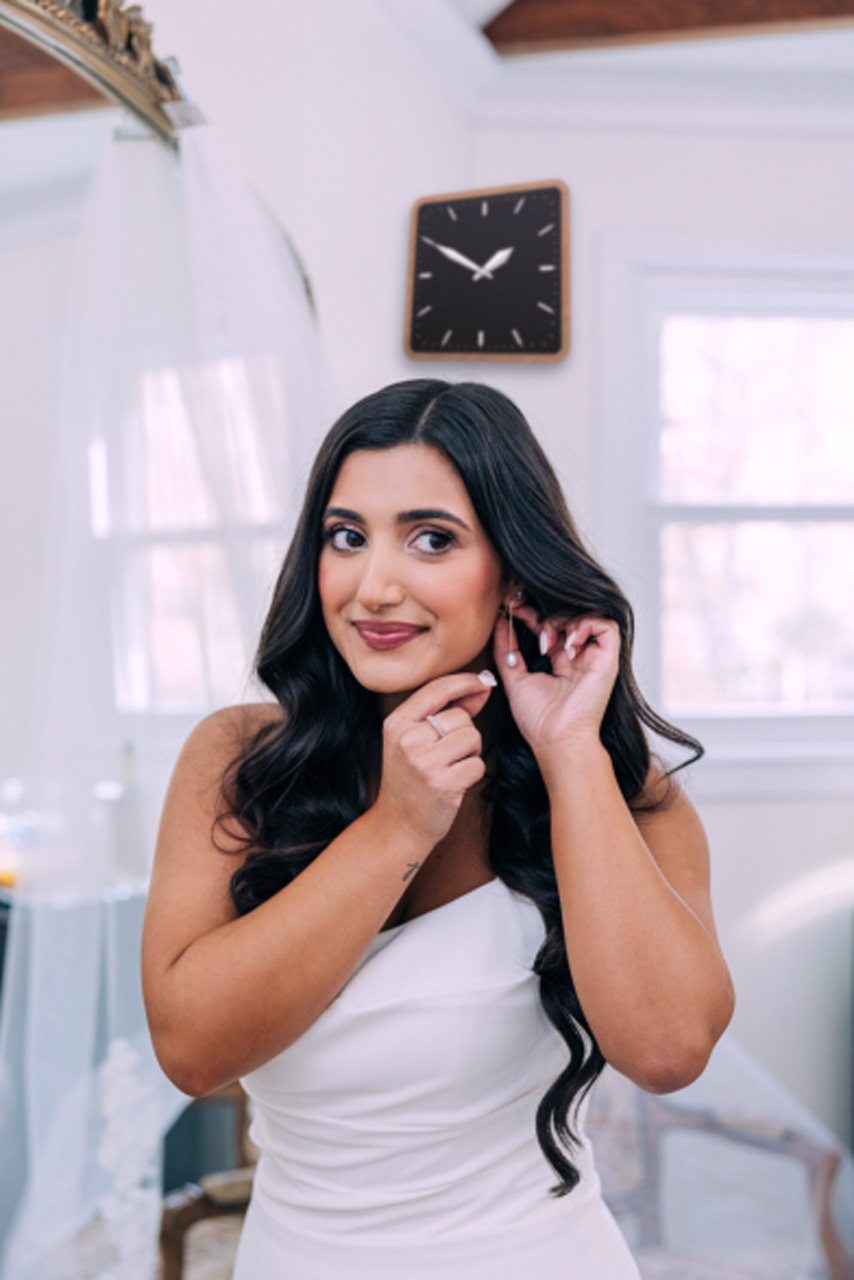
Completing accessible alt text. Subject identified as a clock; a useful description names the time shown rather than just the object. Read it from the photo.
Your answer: 1:50
